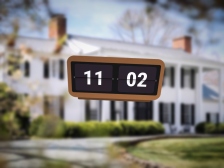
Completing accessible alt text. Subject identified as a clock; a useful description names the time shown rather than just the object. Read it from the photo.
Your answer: 11:02
